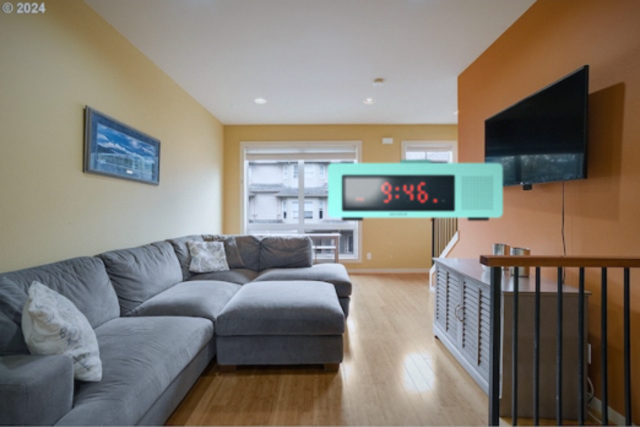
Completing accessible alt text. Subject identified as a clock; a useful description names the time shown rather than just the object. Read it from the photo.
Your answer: 9:46
